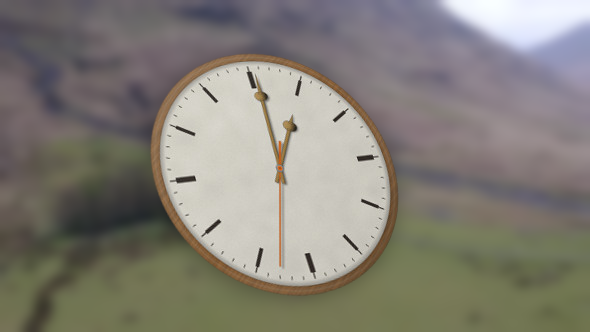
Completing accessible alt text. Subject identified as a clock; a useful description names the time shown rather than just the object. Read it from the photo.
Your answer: 1:00:33
